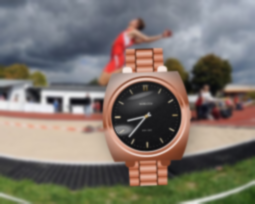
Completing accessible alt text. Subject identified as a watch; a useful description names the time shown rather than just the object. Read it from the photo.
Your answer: 8:37
